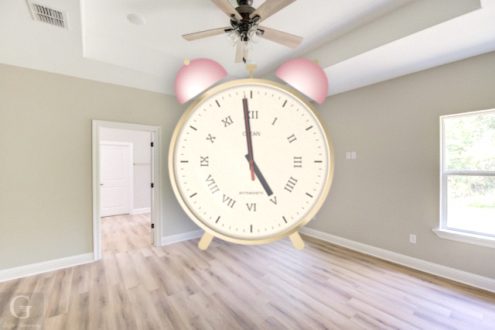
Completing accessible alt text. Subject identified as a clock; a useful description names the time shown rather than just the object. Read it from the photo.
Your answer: 4:58:59
